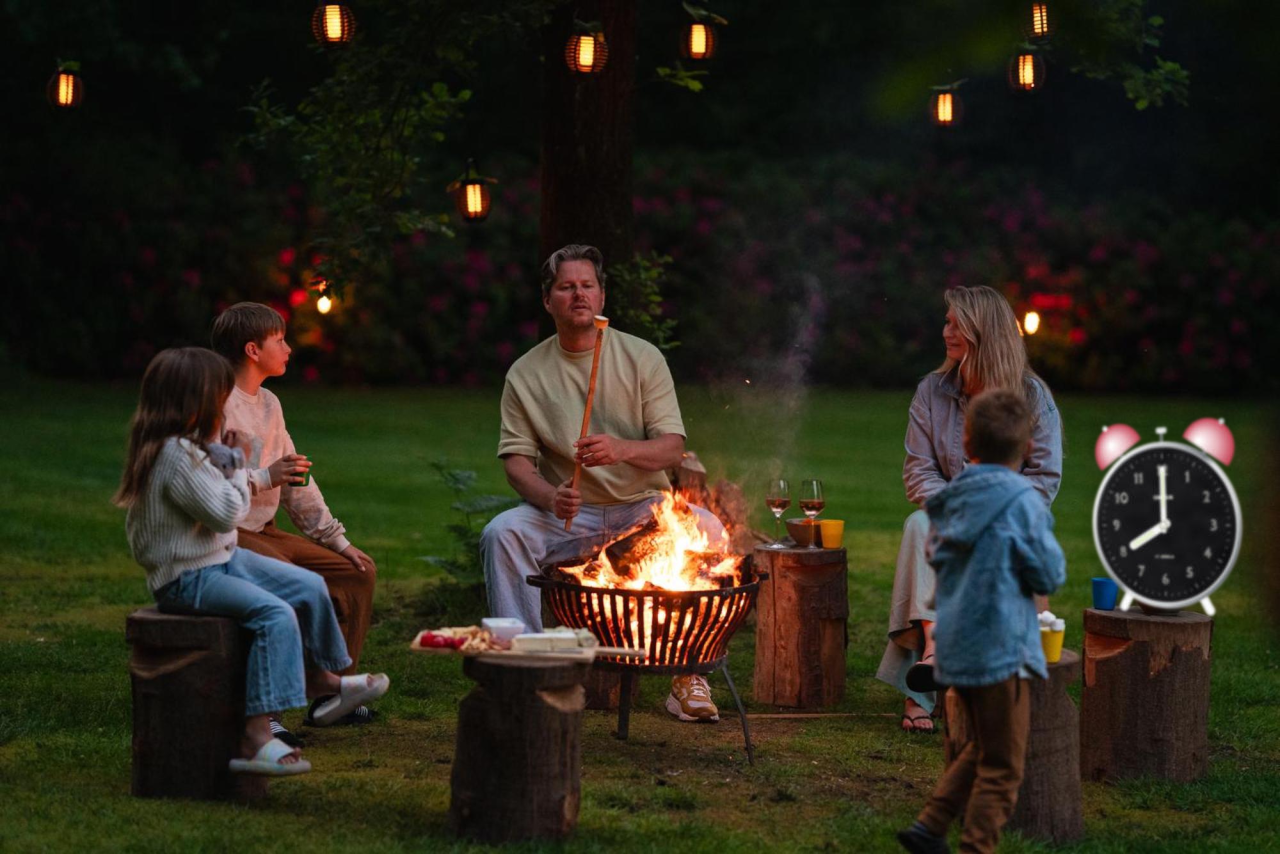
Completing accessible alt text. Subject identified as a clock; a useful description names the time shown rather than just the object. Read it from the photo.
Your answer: 8:00
